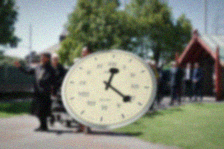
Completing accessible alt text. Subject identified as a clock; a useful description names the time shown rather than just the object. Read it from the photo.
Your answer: 12:21
